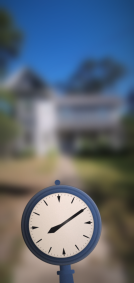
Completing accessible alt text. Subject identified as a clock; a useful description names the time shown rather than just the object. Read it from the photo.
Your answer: 8:10
